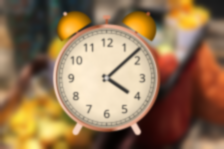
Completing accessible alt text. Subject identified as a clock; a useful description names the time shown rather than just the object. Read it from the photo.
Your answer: 4:08
